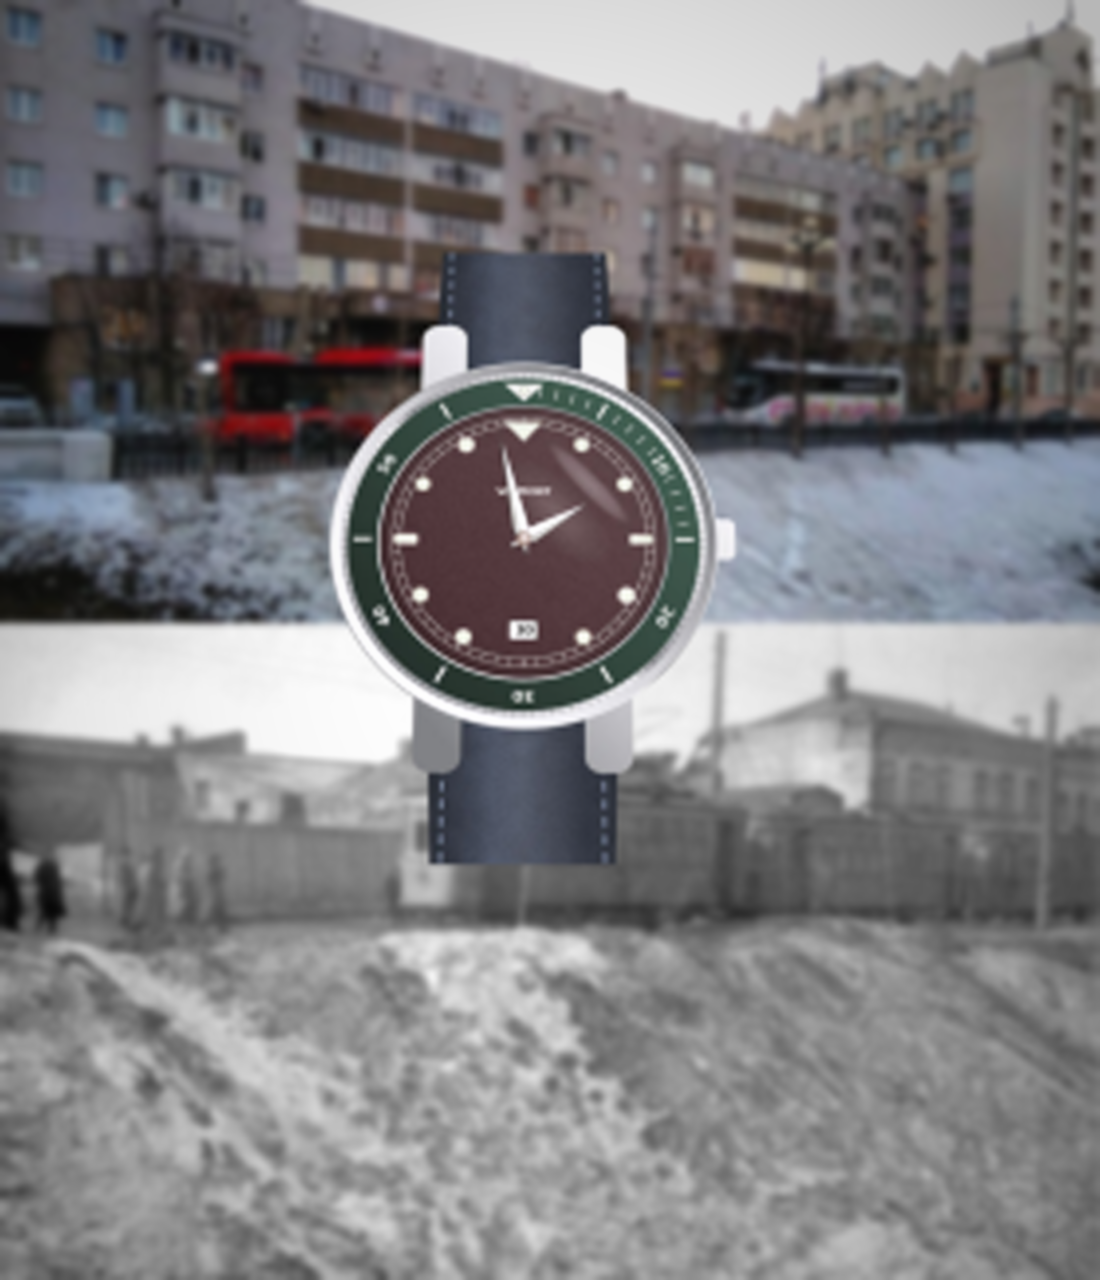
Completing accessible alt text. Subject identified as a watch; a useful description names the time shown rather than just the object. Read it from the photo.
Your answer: 1:58
